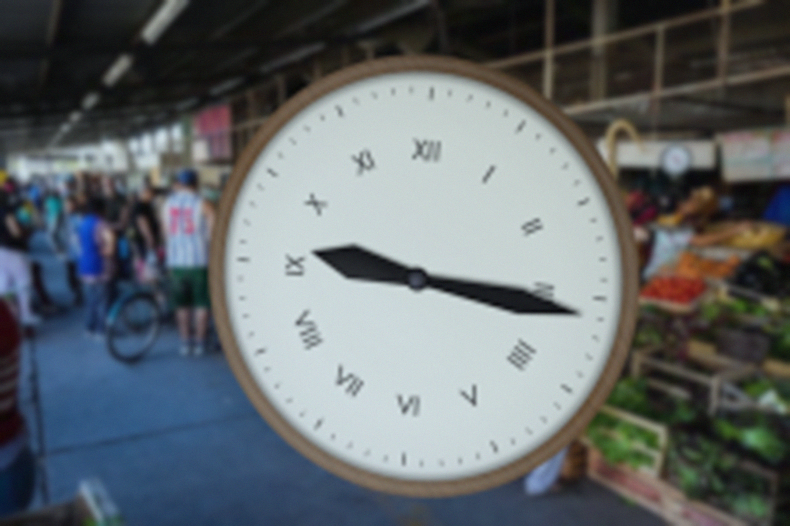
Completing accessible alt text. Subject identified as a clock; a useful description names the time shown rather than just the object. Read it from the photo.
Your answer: 9:16
